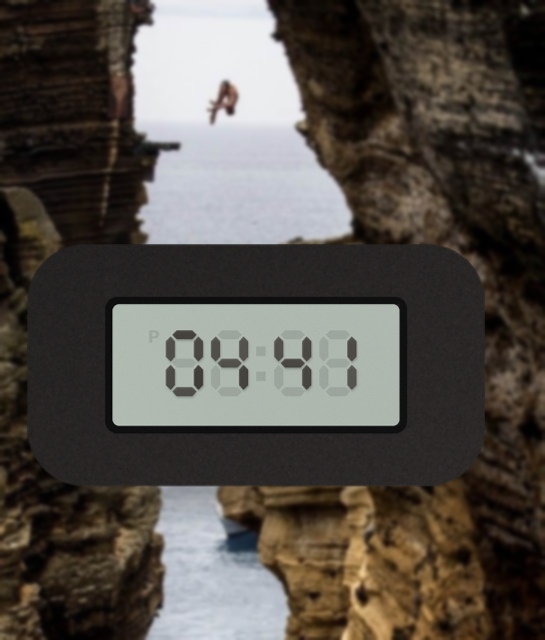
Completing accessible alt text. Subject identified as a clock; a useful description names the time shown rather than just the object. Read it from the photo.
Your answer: 4:41
